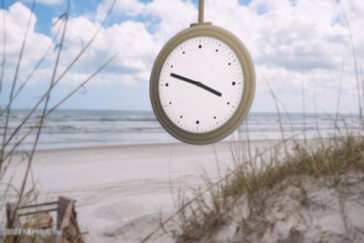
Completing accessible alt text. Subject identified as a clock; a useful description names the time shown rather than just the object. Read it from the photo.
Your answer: 3:48
